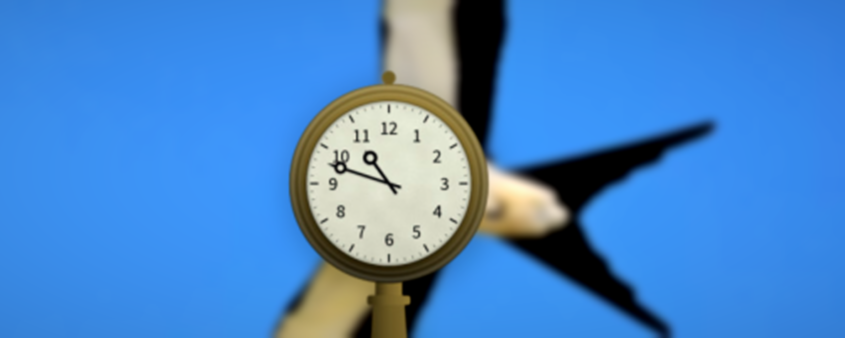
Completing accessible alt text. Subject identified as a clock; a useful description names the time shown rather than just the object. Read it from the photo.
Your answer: 10:48
